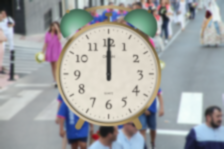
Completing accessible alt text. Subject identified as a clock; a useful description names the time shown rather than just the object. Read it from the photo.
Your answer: 12:00
